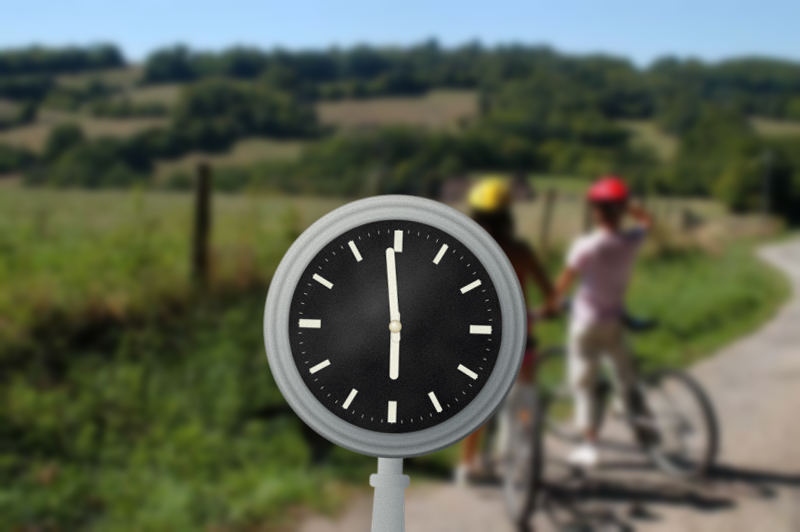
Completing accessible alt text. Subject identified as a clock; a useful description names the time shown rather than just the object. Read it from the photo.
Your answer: 5:59
